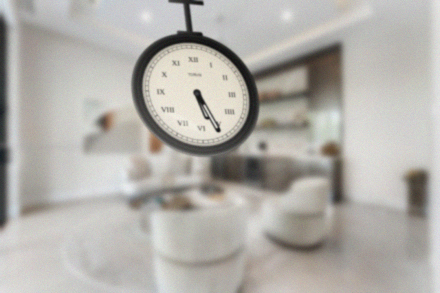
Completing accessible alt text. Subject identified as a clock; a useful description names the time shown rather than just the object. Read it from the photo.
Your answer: 5:26
